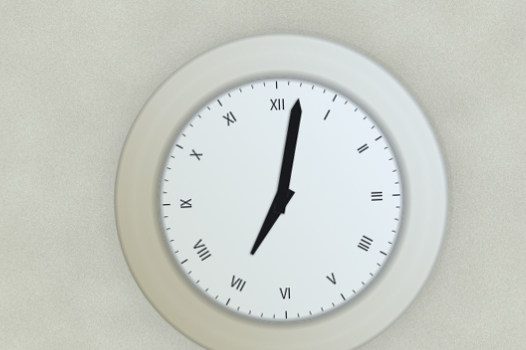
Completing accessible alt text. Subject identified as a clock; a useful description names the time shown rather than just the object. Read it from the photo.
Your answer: 7:02
